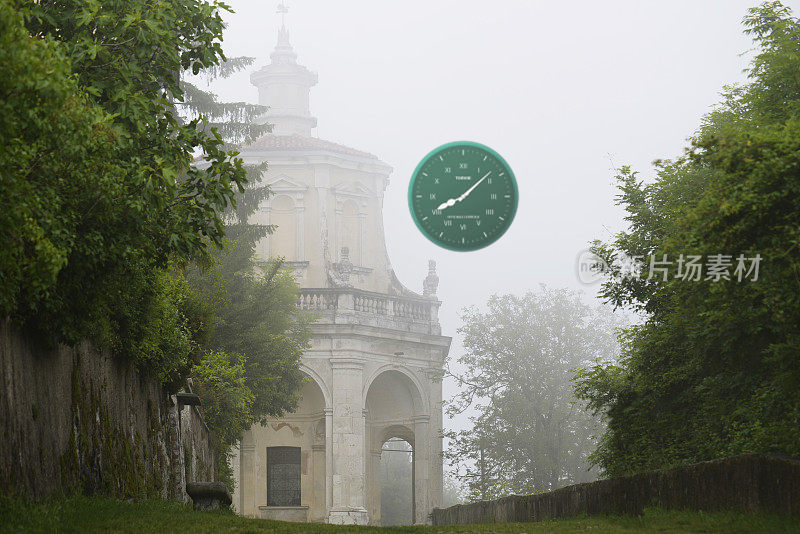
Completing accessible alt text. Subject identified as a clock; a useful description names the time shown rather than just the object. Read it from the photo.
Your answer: 8:08
